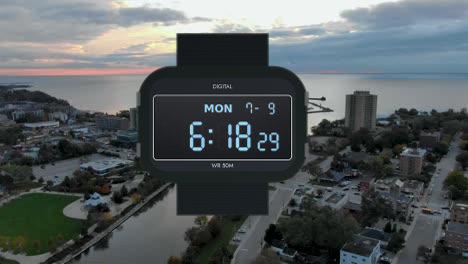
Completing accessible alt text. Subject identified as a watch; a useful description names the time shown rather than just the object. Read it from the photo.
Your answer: 6:18:29
